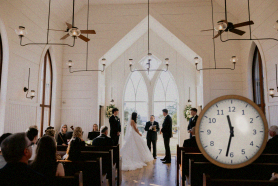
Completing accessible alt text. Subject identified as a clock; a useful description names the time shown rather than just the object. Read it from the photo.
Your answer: 11:32
